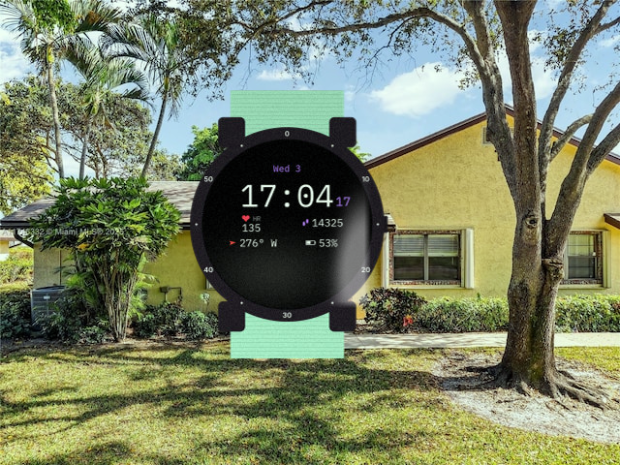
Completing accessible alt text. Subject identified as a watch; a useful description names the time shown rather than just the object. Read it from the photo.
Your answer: 17:04:17
